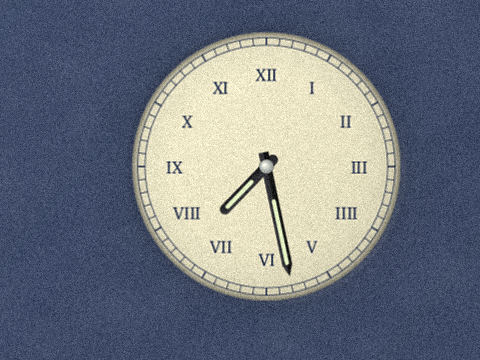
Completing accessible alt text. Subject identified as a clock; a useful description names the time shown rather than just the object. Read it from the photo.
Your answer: 7:28
